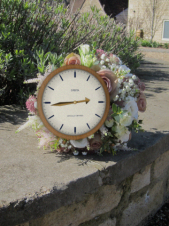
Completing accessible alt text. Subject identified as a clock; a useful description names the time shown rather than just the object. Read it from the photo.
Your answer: 2:44
